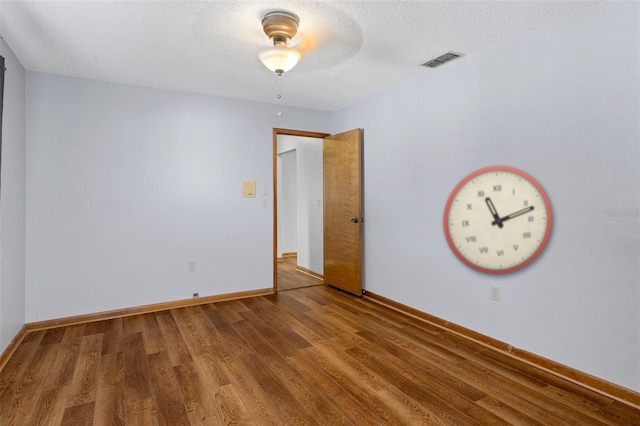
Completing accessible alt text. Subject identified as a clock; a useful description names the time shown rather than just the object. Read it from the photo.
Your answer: 11:12
